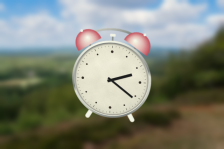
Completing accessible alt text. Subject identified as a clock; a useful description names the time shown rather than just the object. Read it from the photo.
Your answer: 2:21
